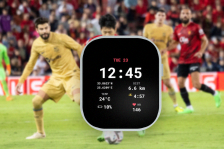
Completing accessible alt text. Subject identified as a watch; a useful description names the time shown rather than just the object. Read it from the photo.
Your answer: 12:45
